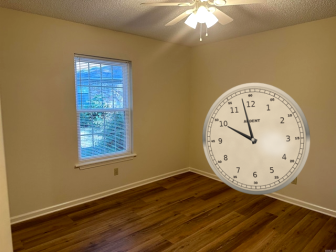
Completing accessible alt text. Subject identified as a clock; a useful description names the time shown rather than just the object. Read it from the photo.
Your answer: 9:58
